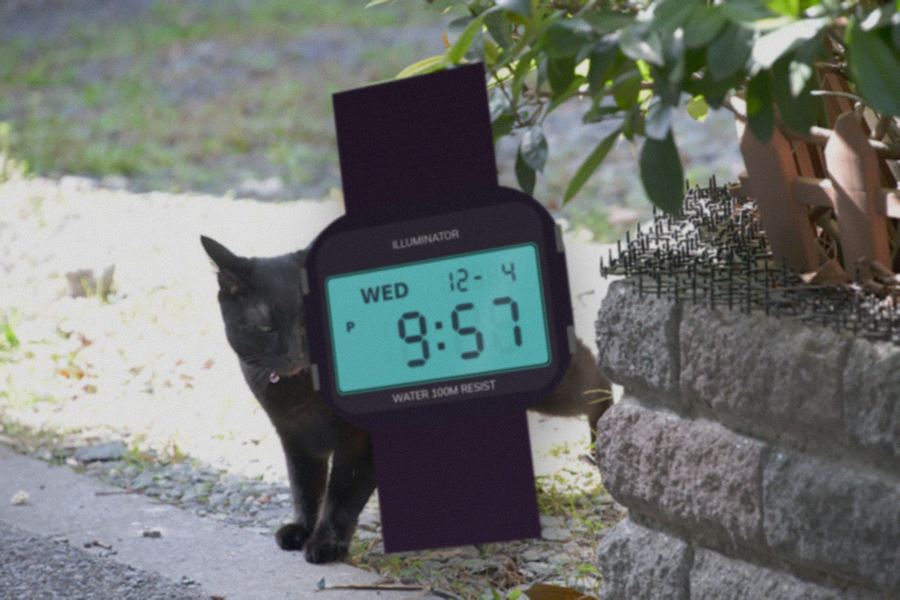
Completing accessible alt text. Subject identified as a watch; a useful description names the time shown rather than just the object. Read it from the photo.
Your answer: 9:57
